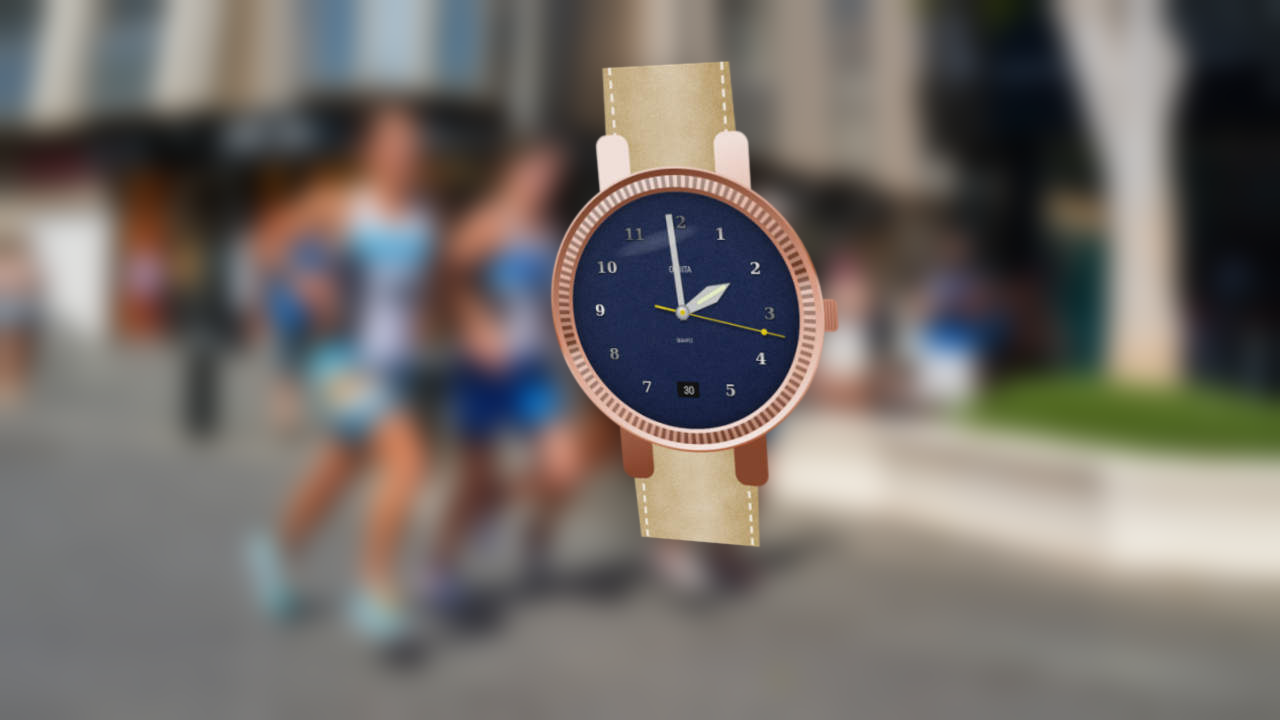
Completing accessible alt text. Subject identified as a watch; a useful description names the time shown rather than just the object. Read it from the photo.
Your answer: 1:59:17
